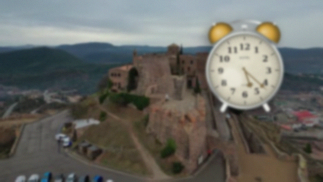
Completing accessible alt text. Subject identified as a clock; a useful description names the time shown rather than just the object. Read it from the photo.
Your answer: 5:22
